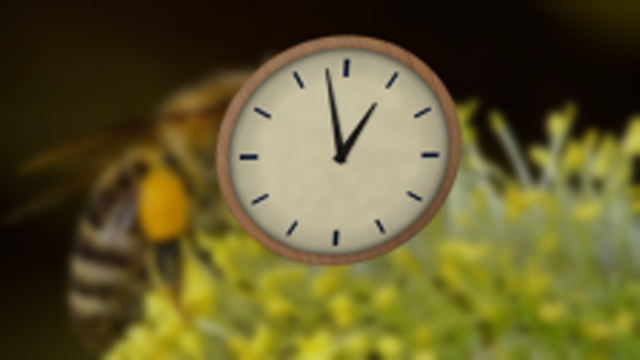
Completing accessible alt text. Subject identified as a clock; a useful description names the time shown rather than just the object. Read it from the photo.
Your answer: 12:58
